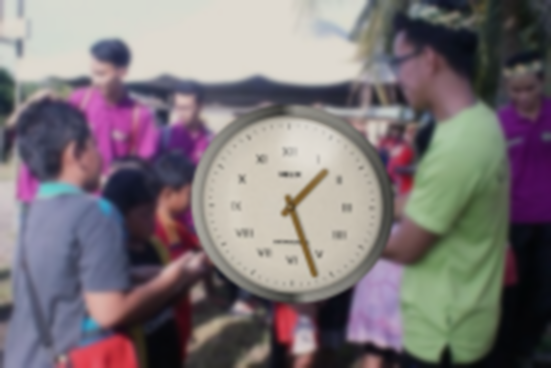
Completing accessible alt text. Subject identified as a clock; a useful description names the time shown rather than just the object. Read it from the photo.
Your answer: 1:27
